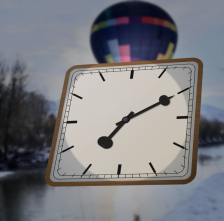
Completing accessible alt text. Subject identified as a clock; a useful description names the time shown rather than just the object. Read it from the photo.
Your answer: 7:10
